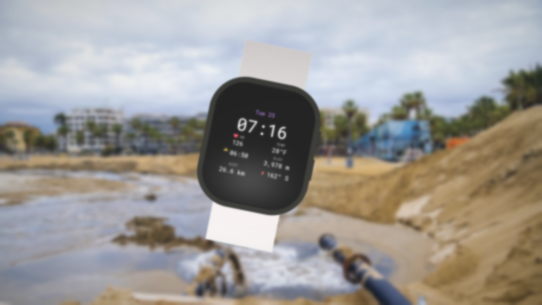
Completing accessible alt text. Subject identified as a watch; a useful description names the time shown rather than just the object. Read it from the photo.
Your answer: 7:16
